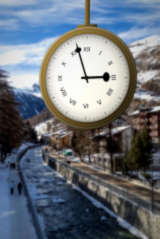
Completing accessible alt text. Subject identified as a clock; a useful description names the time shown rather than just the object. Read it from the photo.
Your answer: 2:57
